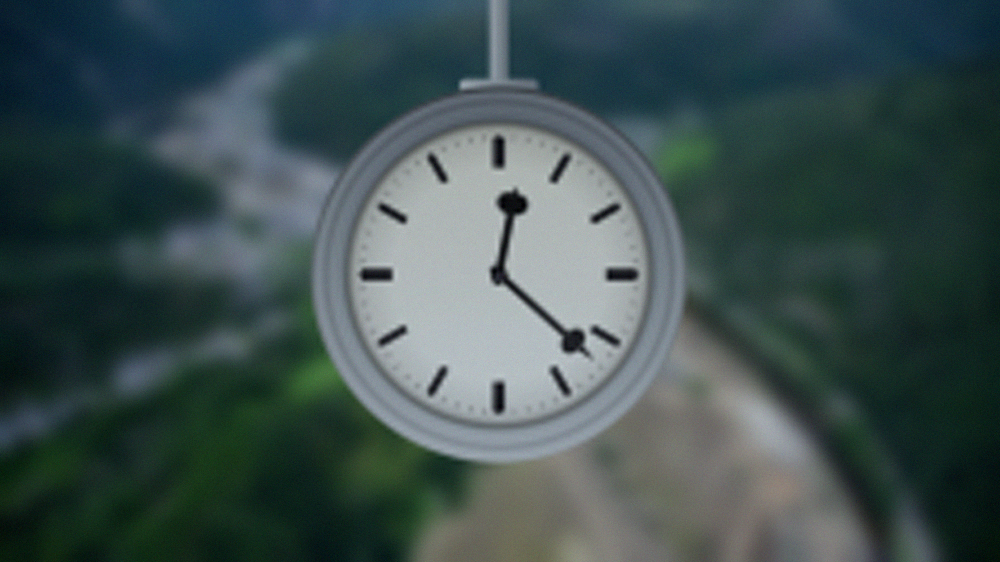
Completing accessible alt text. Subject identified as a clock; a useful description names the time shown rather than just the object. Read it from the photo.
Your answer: 12:22
